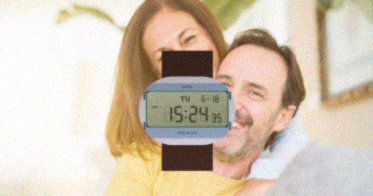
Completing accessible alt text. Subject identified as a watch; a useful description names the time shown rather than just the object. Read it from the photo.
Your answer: 15:24
